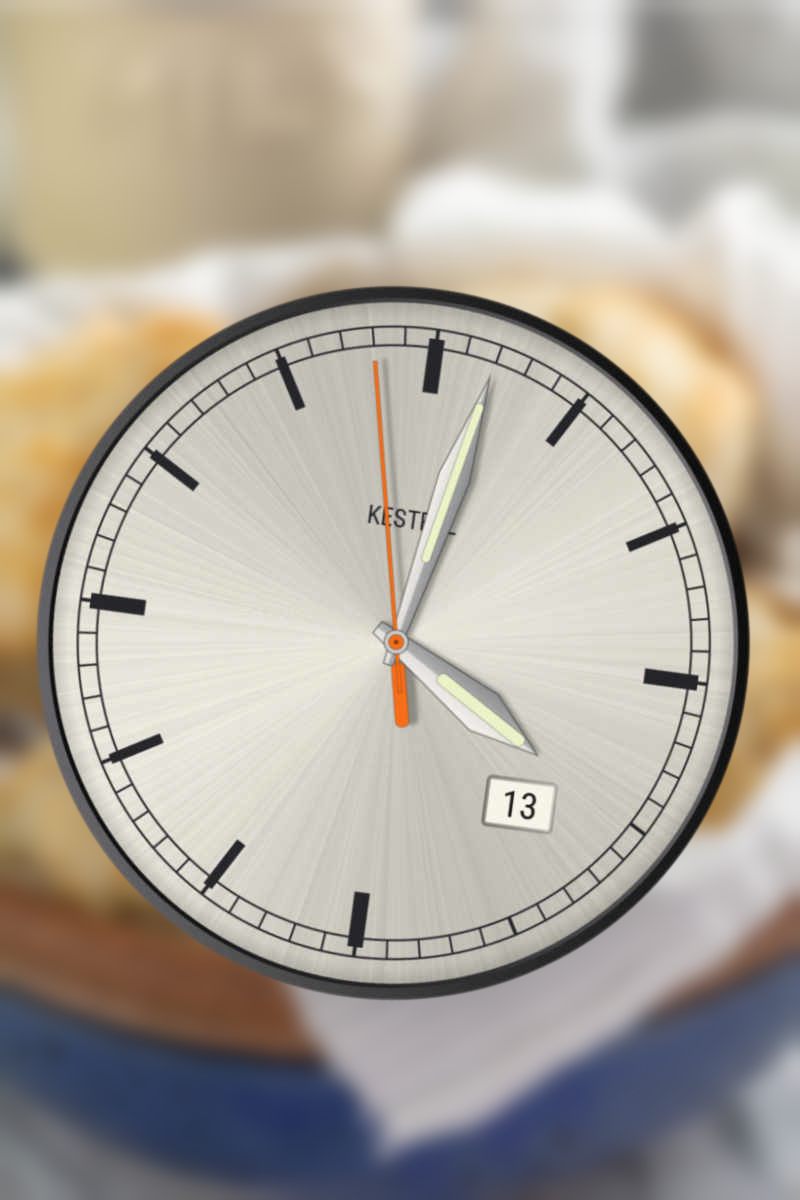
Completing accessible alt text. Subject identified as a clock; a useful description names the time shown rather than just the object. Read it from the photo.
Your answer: 4:01:58
